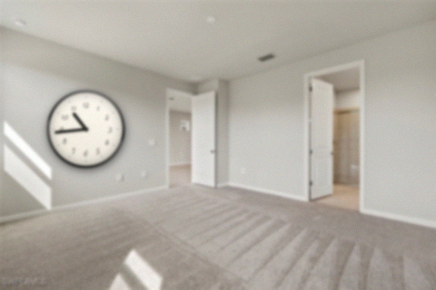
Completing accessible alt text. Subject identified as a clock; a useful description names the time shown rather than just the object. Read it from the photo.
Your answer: 10:44
